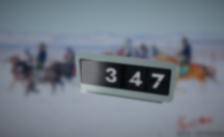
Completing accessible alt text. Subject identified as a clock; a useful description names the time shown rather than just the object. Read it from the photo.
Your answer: 3:47
